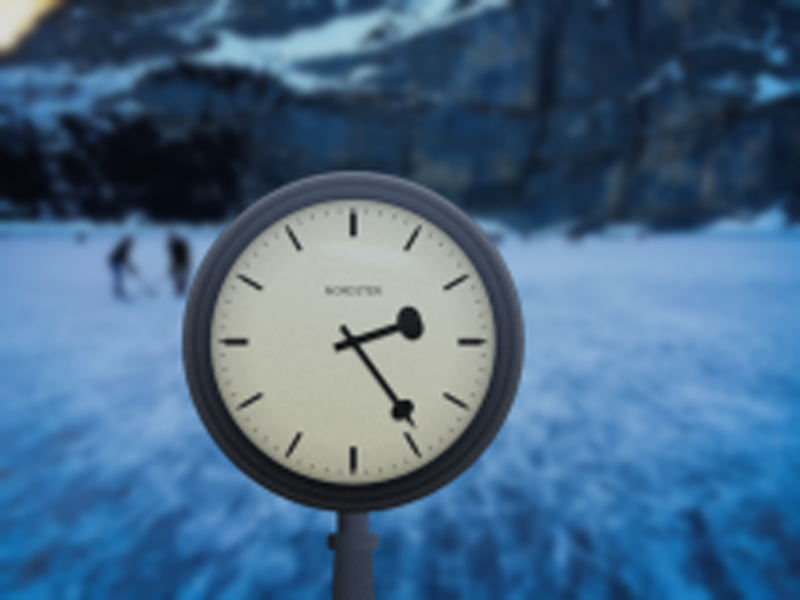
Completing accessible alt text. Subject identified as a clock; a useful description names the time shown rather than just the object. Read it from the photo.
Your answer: 2:24
